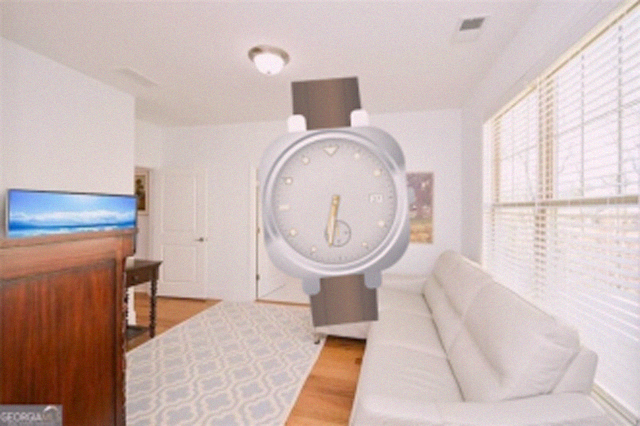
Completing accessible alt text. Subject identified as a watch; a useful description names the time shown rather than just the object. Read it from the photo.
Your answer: 6:32
